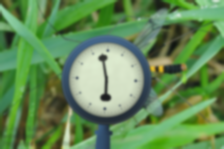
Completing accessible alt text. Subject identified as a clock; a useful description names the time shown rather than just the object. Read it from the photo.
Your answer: 5:58
